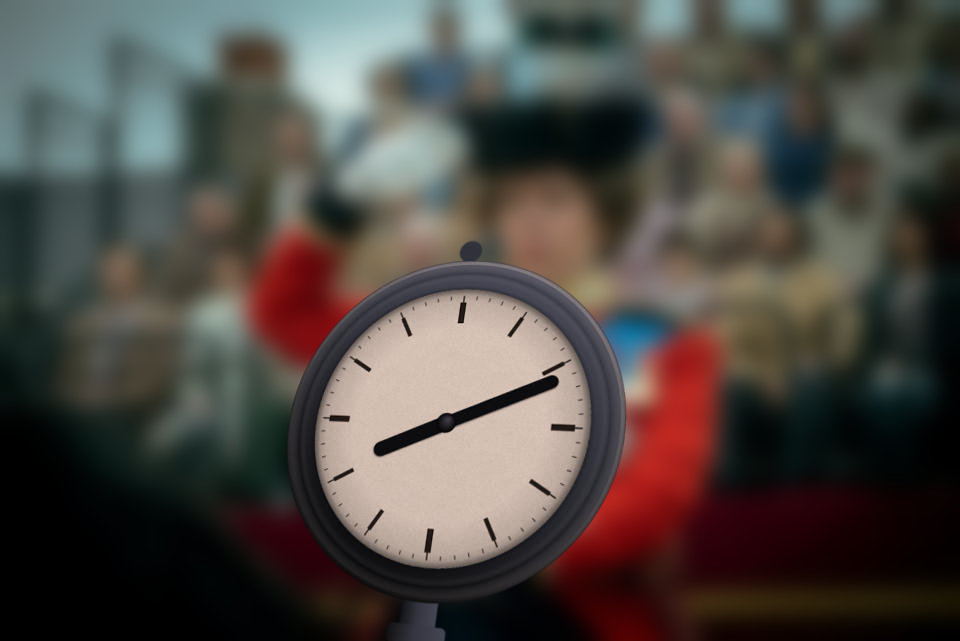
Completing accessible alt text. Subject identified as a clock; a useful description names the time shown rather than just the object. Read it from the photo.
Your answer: 8:11
